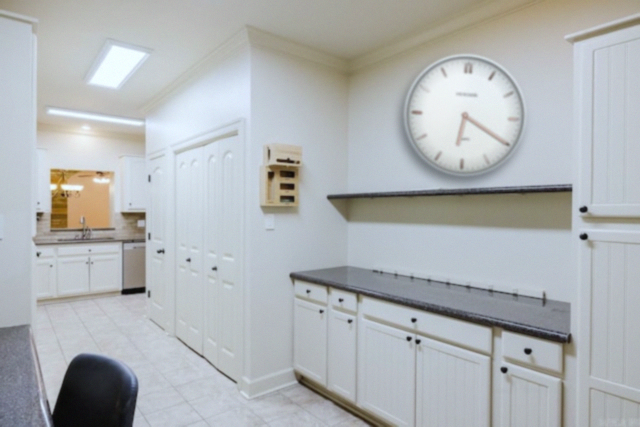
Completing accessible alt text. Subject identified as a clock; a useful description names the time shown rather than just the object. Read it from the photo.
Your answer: 6:20
